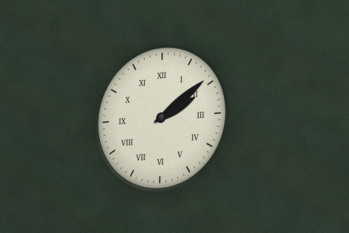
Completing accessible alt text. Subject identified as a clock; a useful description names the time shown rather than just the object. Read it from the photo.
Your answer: 2:09
